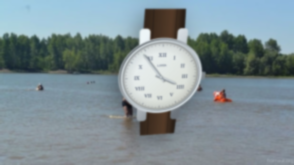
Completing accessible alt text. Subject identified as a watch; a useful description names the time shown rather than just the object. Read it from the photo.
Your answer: 3:54
